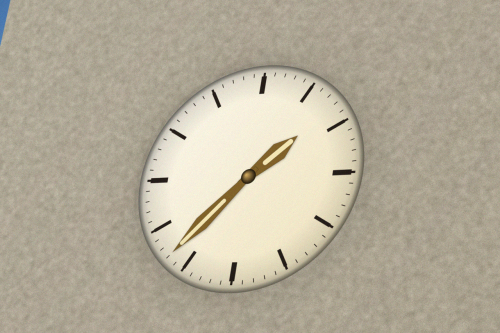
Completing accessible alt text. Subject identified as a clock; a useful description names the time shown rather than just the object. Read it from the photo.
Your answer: 1:37
